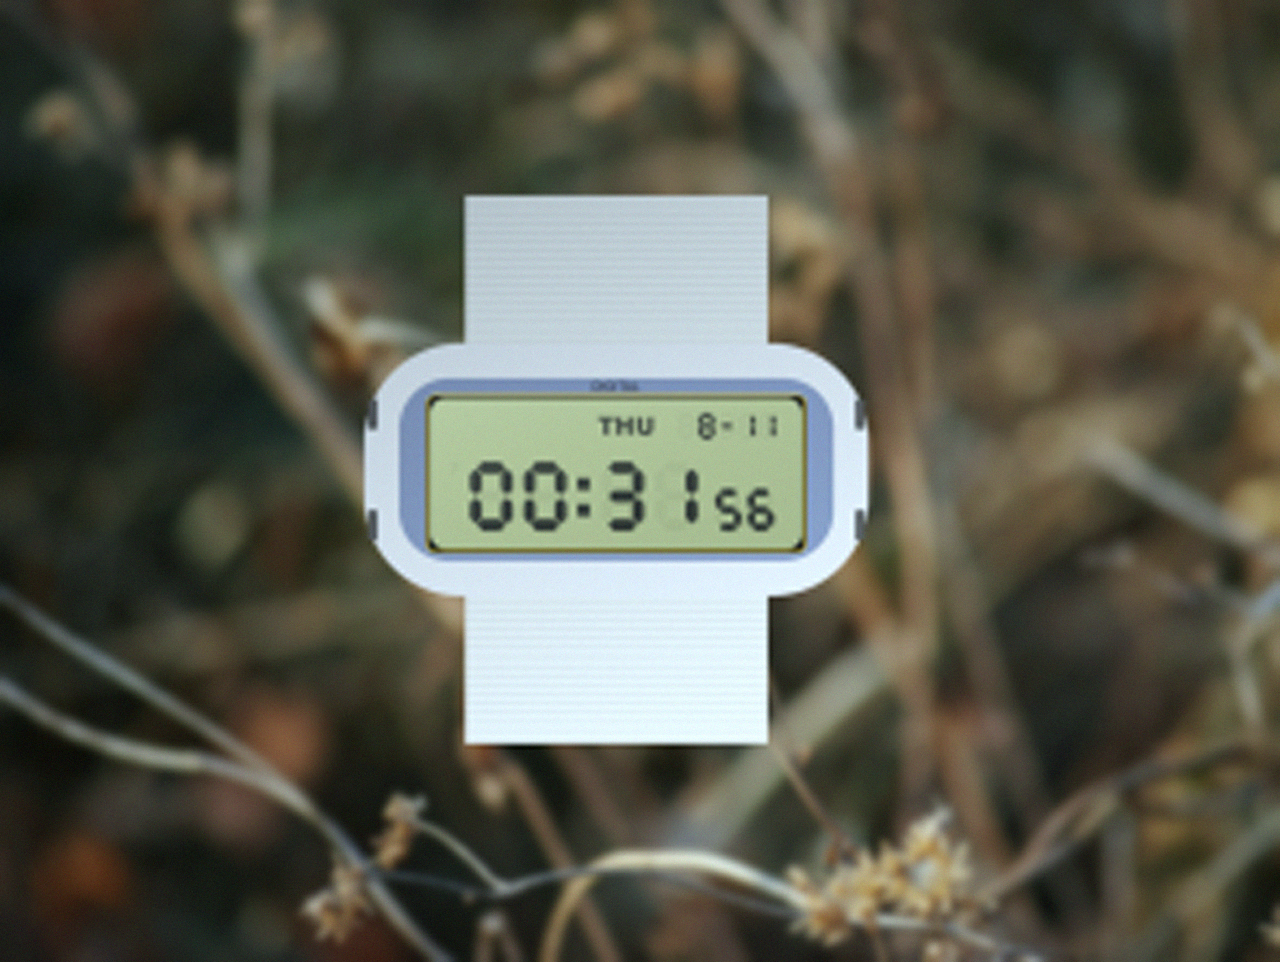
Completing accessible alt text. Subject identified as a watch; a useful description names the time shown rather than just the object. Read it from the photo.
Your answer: 0:31:56
